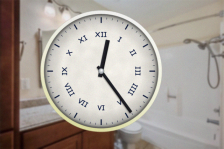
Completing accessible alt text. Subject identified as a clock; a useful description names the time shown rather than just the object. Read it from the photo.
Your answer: 12:24
